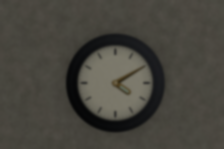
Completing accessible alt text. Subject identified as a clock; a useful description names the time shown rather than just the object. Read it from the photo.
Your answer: 4:10
